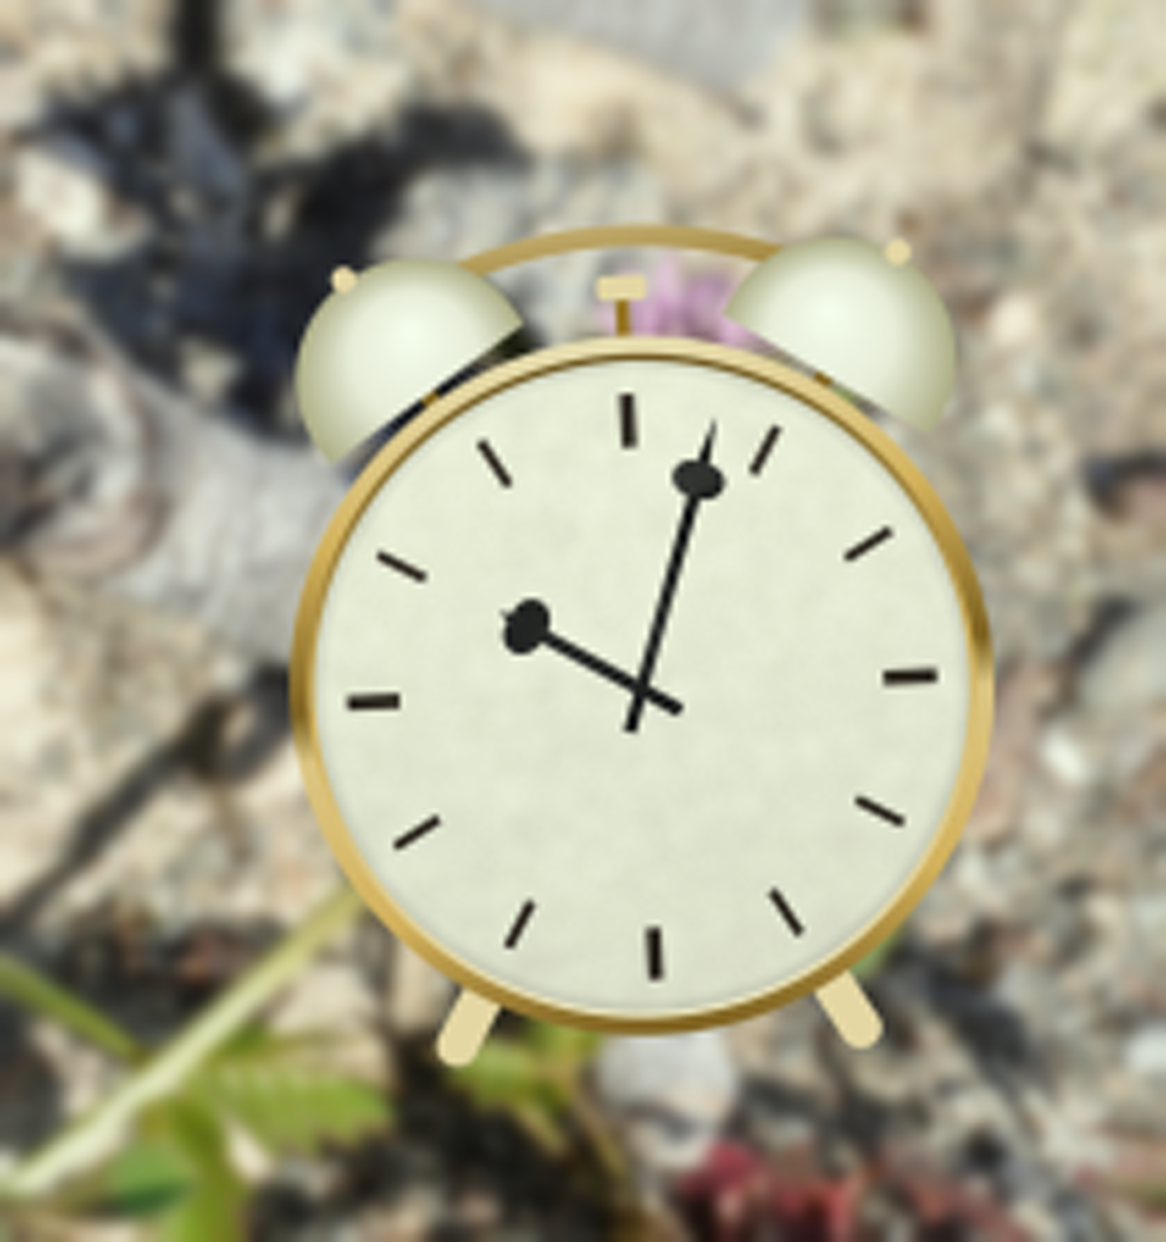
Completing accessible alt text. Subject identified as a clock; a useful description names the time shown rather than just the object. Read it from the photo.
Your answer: 10:03
